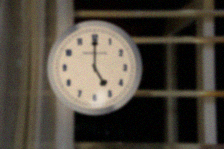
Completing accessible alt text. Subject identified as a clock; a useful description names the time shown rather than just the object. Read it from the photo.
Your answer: 5:00
